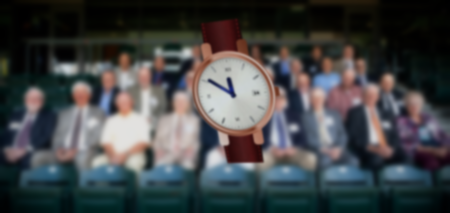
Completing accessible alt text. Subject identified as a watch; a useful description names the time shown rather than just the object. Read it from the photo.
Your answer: 11:51
